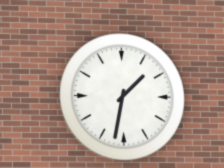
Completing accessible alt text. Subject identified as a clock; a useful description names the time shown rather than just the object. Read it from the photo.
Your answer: 1:32
